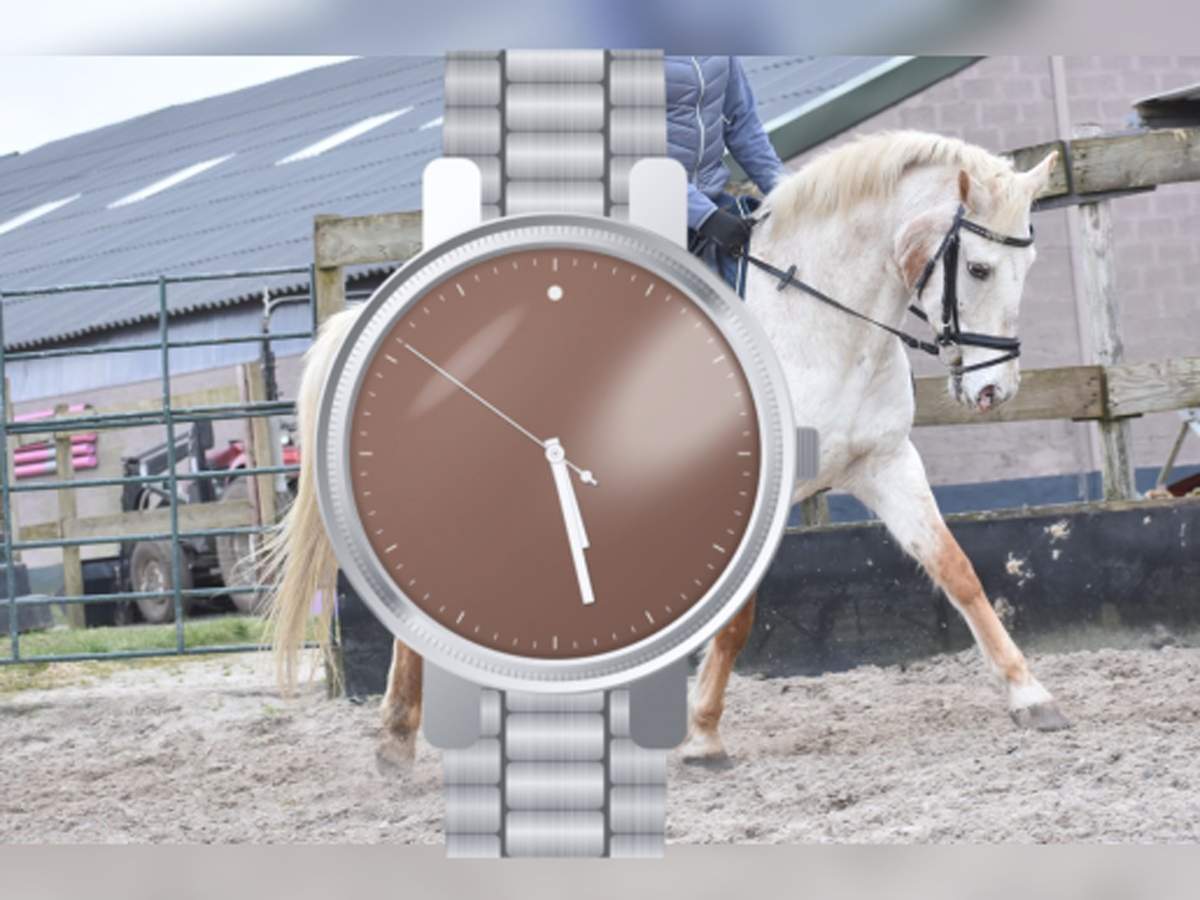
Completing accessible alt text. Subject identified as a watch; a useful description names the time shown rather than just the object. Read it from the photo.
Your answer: 5:27:51
